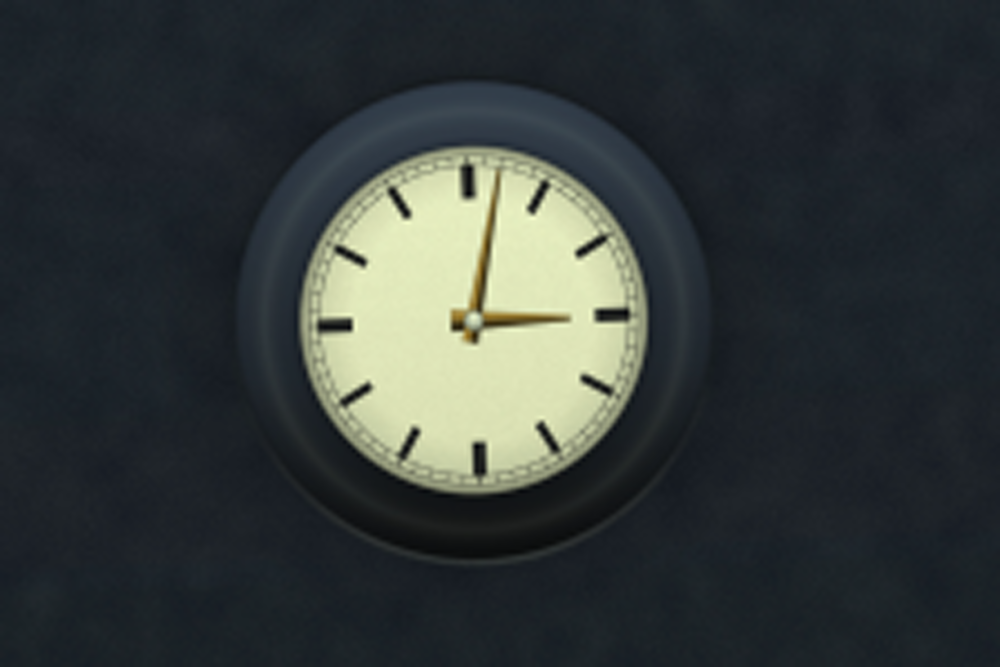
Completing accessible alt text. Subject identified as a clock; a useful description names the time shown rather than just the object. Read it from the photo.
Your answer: 3:02
